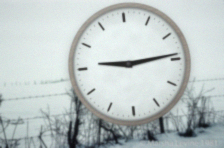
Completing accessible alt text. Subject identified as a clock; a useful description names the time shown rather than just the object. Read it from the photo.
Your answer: 9:14
